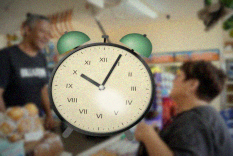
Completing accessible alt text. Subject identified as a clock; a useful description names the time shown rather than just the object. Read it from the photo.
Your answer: 10:04
